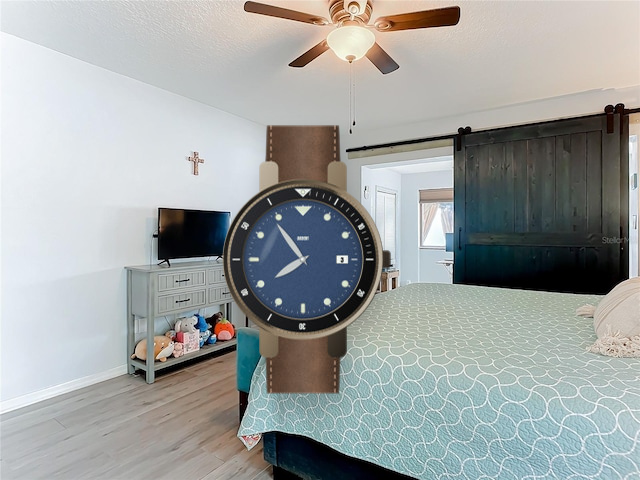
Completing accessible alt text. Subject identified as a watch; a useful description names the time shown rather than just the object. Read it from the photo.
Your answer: 7:54
